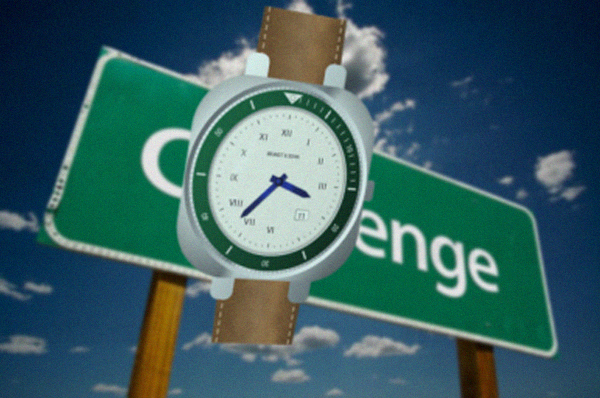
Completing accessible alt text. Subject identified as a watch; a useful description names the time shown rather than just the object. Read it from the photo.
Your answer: 3:37
